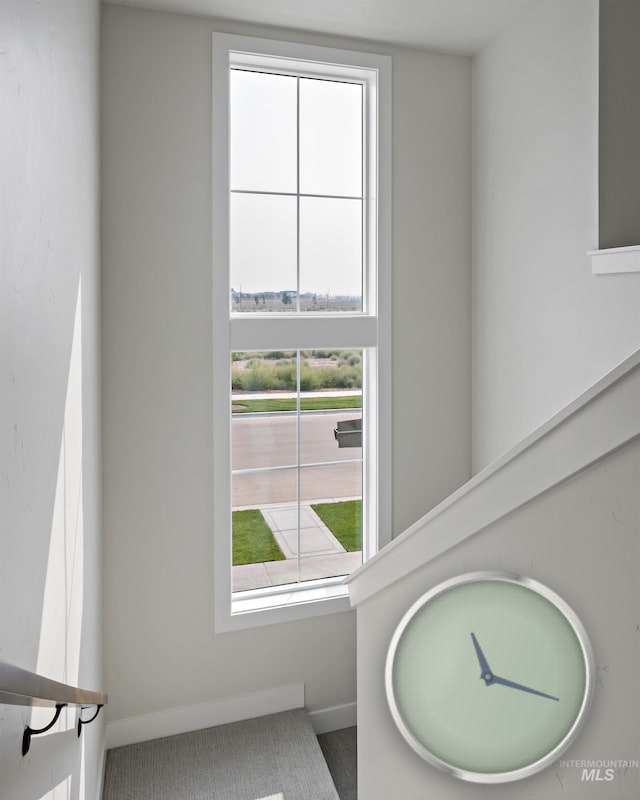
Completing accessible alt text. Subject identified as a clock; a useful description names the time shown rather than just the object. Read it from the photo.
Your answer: 11:18
